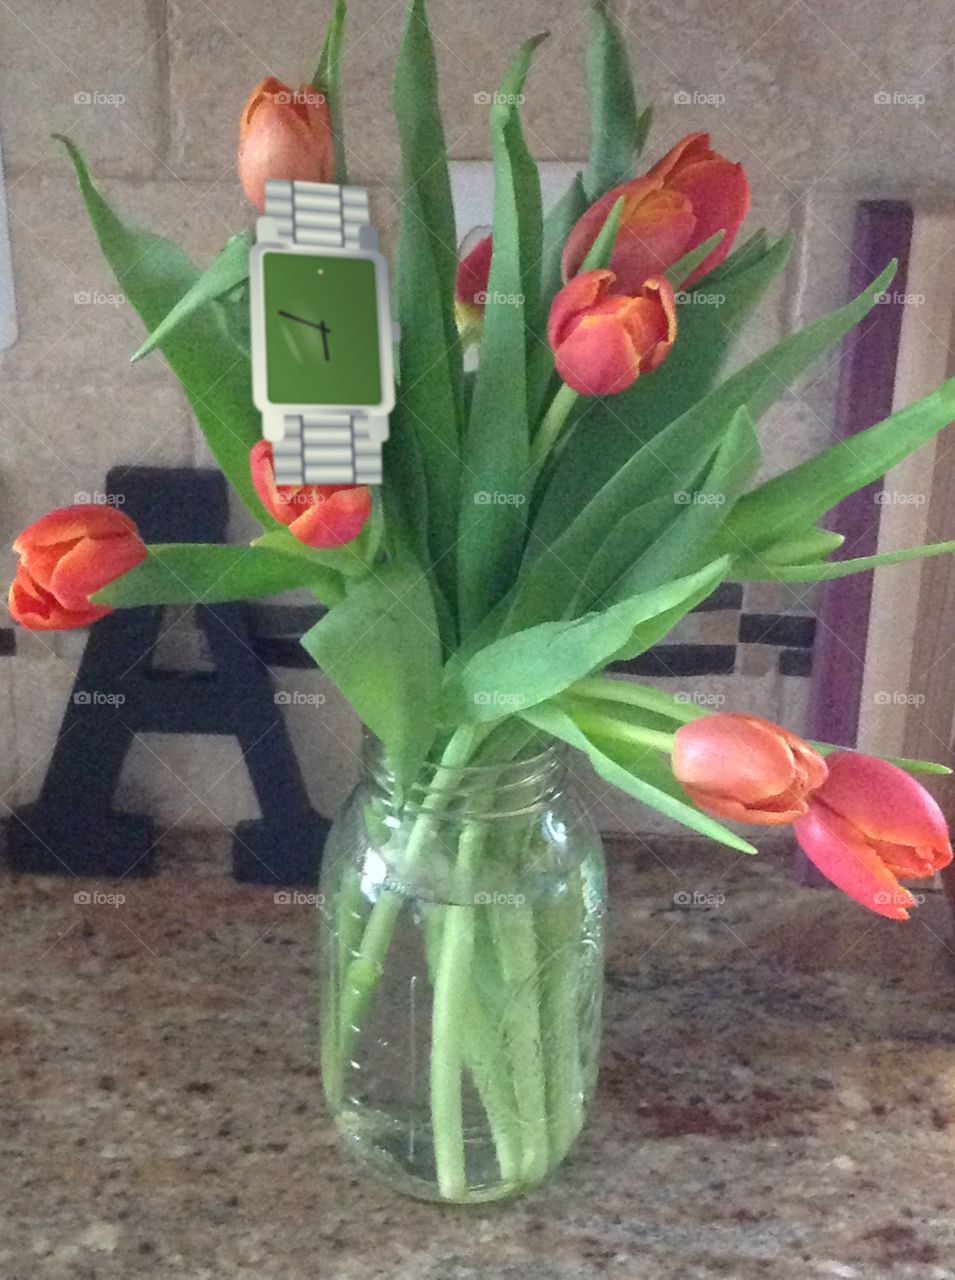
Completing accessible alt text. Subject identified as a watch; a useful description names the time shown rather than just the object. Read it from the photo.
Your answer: 5:48
